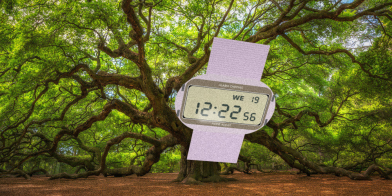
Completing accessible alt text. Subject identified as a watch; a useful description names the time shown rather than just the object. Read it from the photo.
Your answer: 12:22:56
